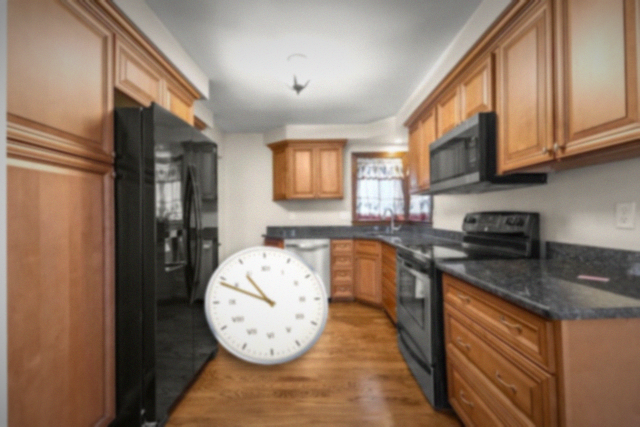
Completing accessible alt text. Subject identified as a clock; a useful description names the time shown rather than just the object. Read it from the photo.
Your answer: 10:49
